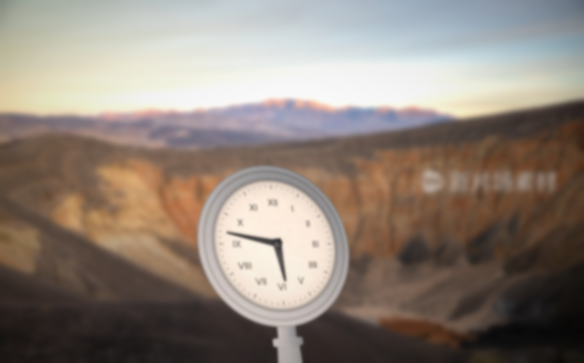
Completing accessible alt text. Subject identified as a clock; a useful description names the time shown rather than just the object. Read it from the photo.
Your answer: 5:47
